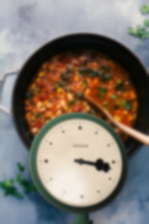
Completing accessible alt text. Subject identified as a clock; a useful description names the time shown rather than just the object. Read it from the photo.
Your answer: 3:17
